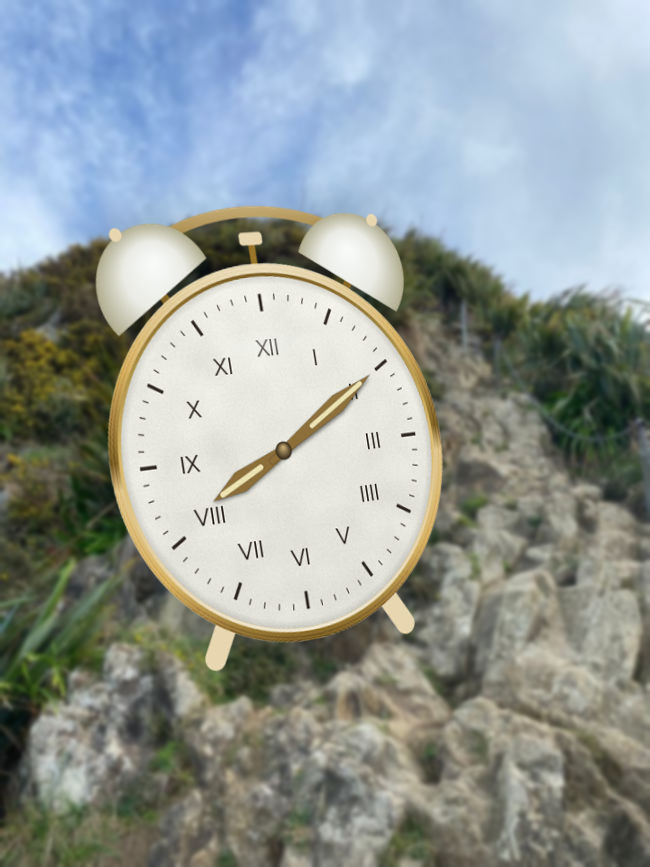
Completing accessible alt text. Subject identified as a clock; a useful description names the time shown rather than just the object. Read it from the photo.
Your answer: 8:10
